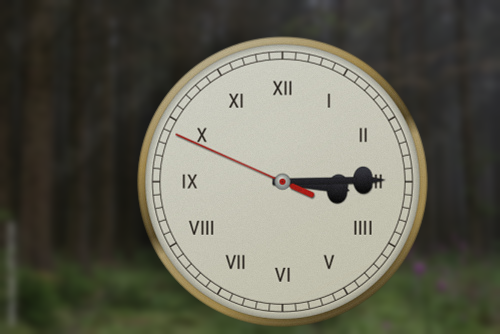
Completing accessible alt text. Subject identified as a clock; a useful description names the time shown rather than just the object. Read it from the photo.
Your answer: 3:14:49
